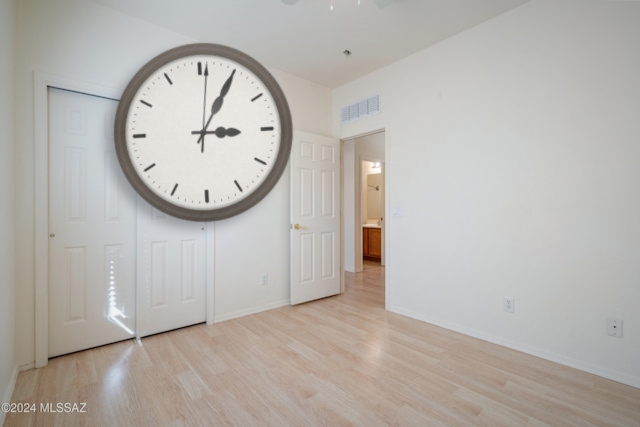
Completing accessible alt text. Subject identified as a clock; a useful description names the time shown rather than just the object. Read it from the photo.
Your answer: 3:05:01
